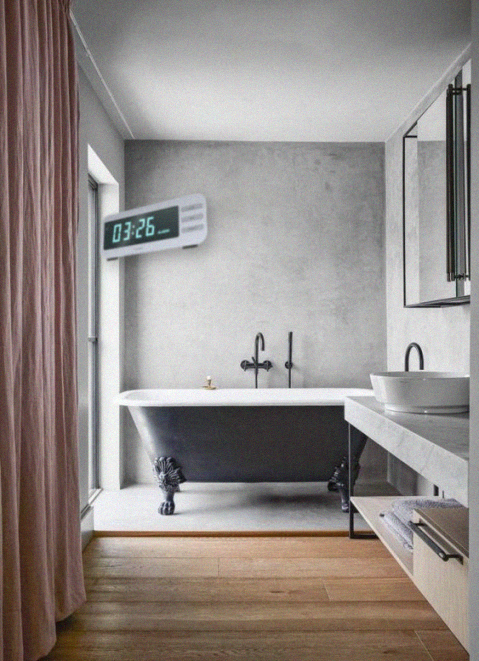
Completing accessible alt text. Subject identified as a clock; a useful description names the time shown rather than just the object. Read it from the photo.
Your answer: 3:26
